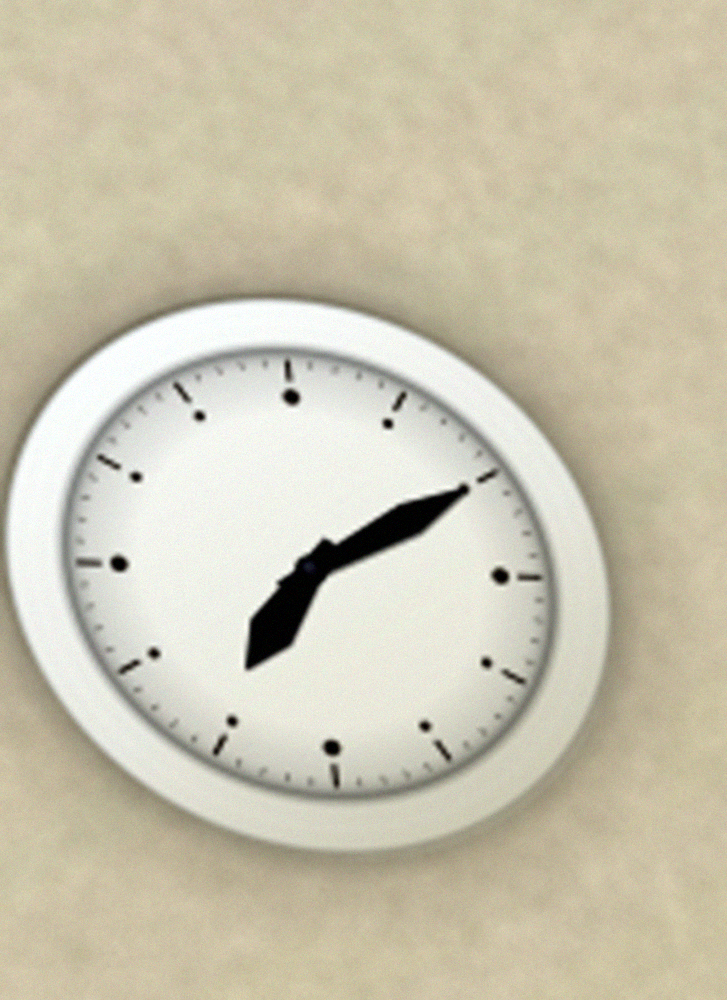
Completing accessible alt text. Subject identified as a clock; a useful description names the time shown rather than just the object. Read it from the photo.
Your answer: 7:10
